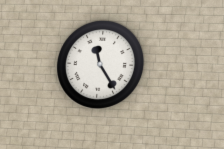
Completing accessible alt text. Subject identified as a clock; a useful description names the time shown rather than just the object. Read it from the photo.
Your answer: 11:24
